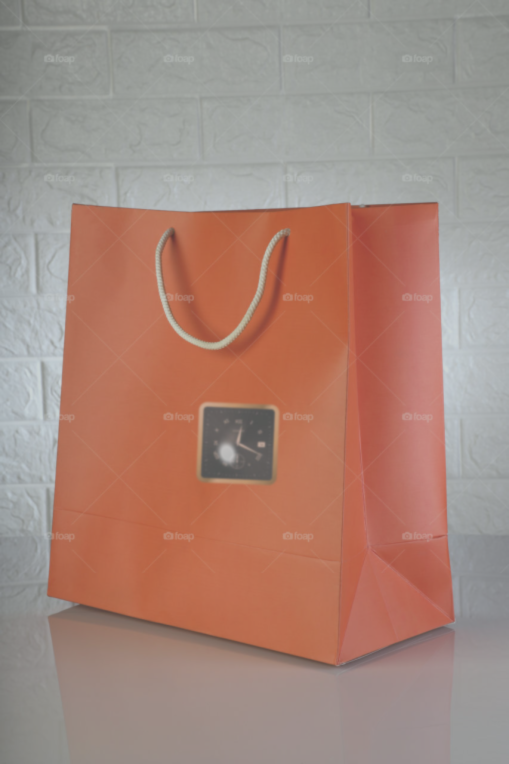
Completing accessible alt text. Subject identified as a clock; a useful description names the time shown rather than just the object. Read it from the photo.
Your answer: 12:19
